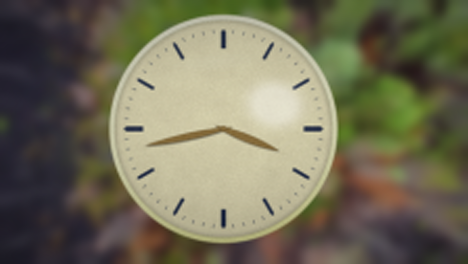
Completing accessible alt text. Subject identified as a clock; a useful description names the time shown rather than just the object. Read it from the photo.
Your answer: 3:43
